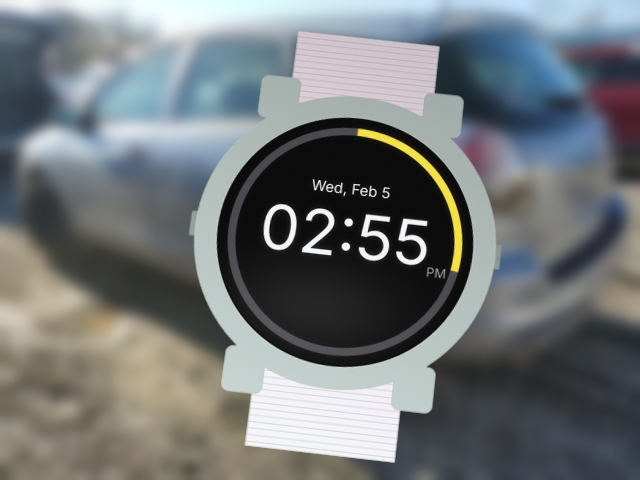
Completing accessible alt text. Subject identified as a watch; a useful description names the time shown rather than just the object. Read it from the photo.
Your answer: 2:55
